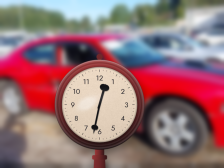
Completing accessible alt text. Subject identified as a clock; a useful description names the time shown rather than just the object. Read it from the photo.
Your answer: 12:32
